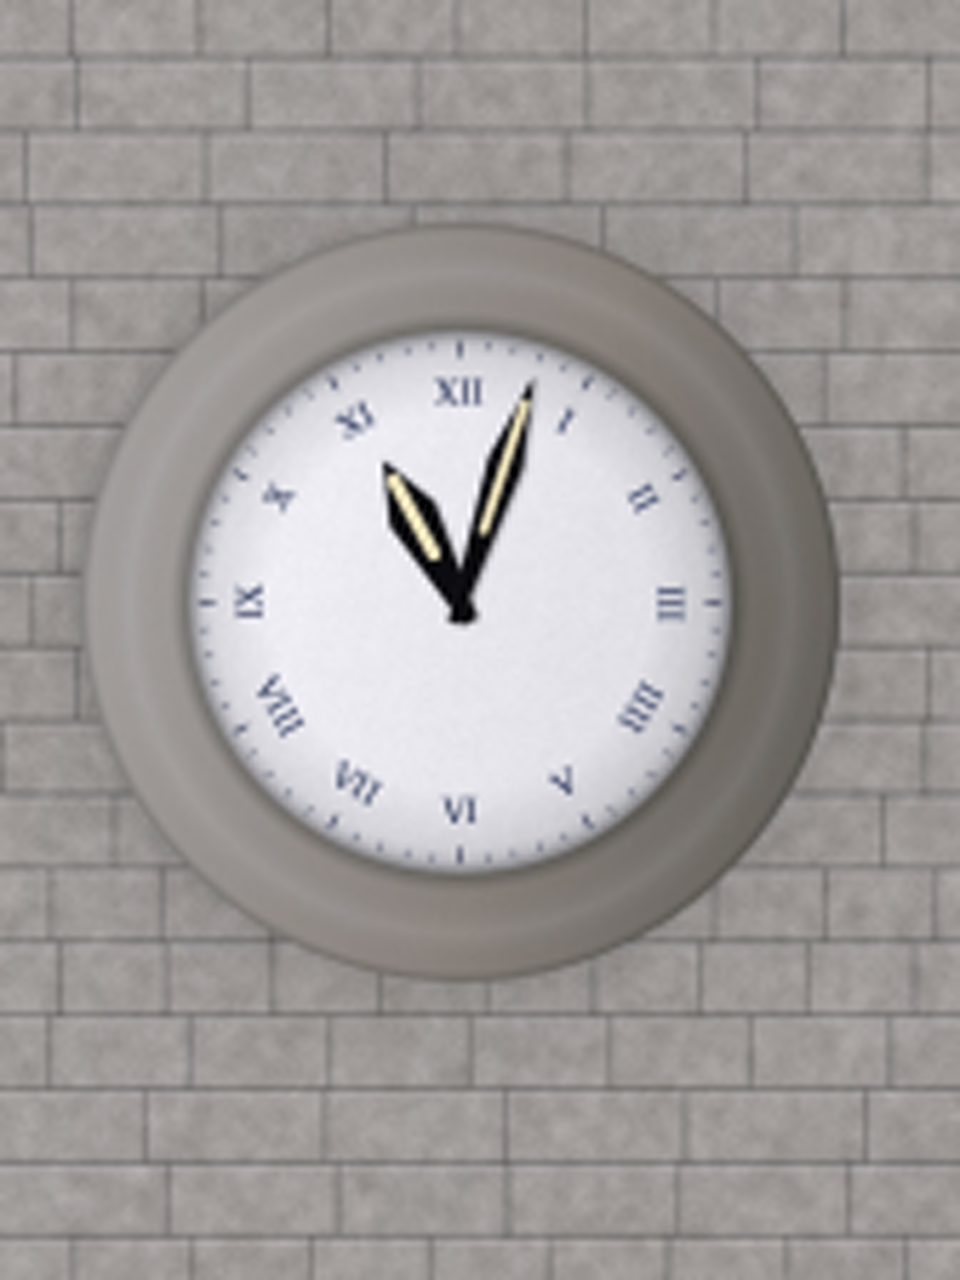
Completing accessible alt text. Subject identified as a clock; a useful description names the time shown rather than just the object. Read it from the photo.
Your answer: 11:03
